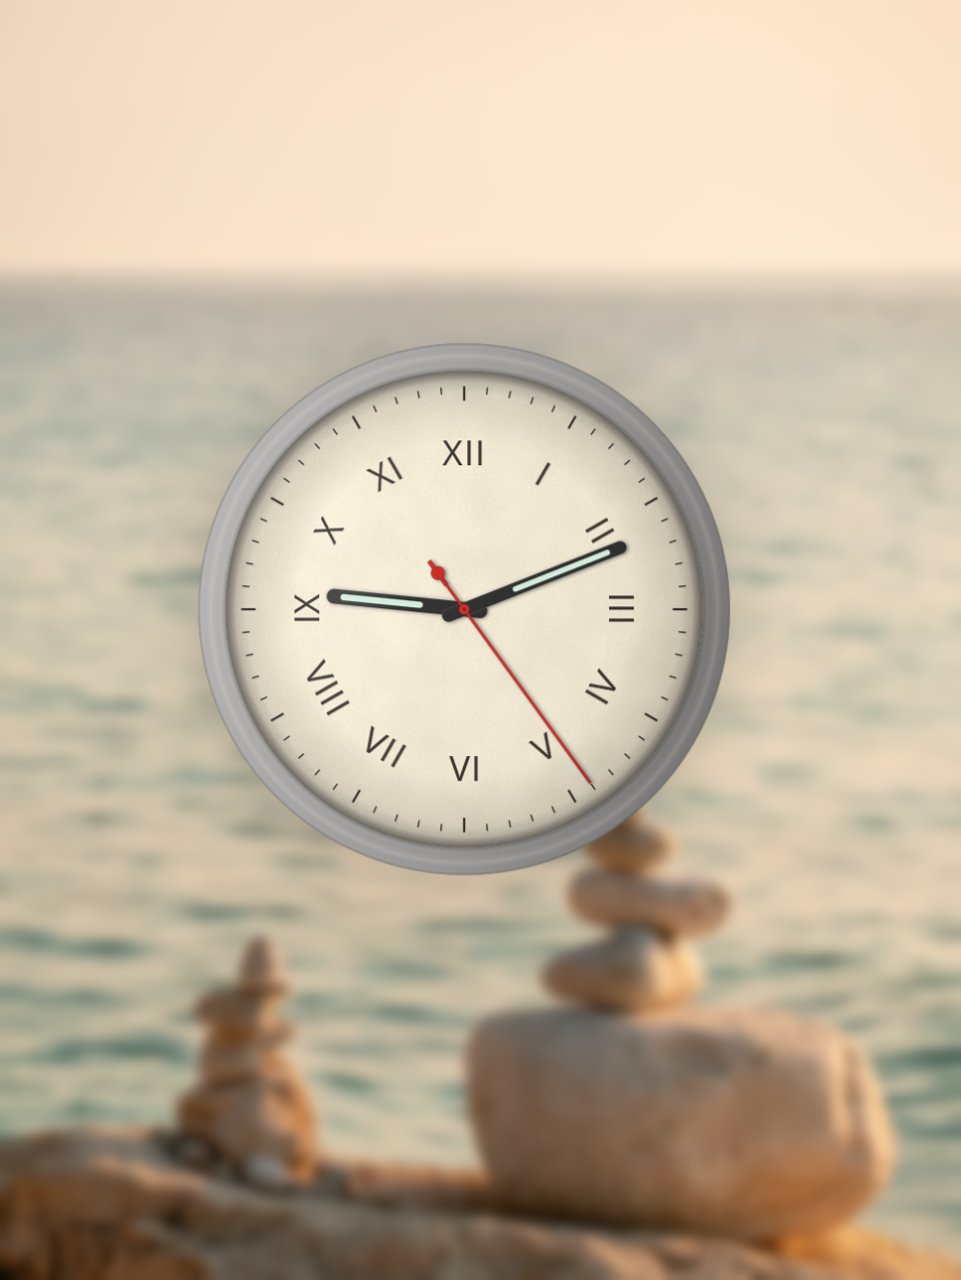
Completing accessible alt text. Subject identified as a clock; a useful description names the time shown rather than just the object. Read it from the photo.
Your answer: 9:11:24
